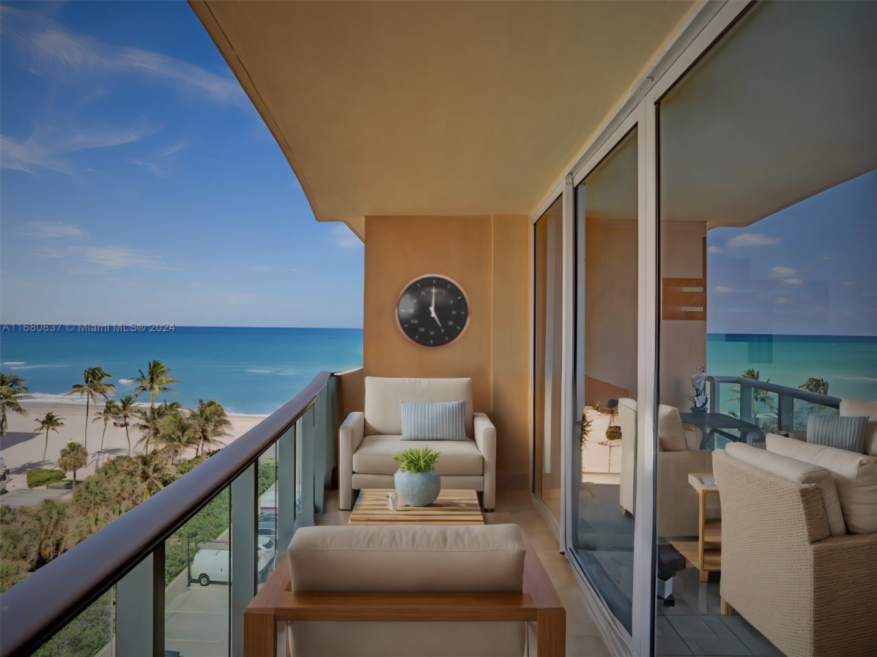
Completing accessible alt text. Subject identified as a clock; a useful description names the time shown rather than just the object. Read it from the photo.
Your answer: 5:00
